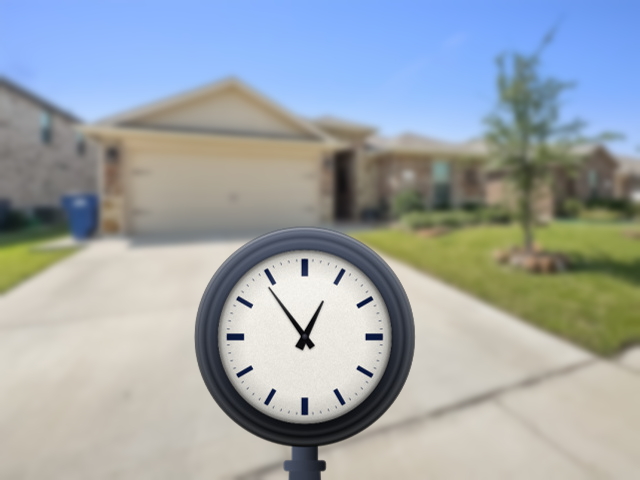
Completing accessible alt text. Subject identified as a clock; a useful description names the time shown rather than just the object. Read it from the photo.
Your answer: 12:54
